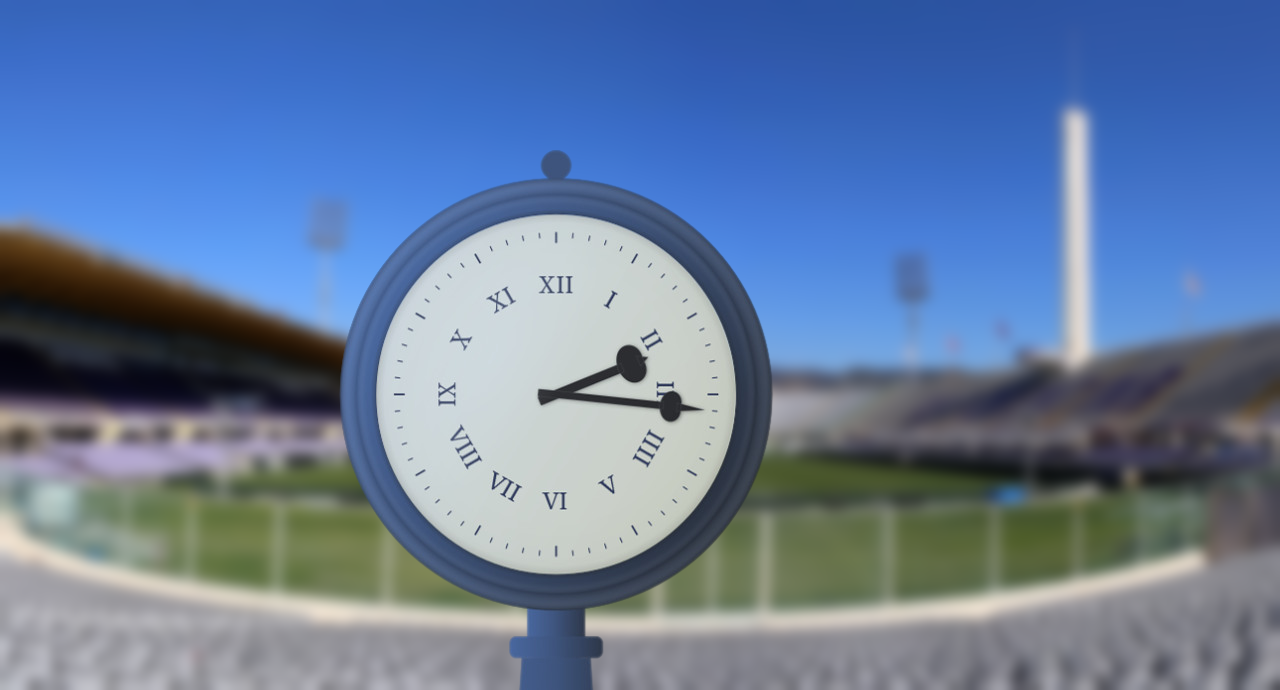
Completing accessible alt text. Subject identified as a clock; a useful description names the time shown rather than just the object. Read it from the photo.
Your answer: 2:16
